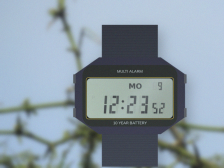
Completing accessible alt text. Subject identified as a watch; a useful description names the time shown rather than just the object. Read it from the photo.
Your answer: 12:23:52
